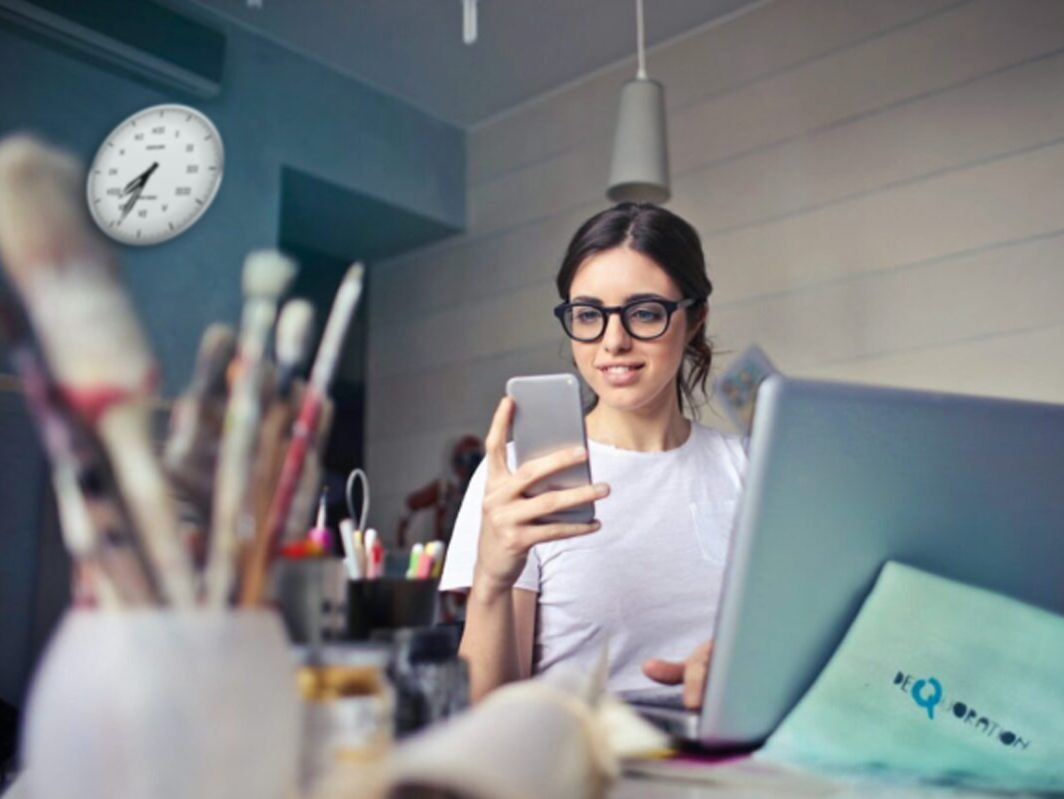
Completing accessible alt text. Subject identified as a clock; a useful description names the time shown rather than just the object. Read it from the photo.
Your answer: 7:34
